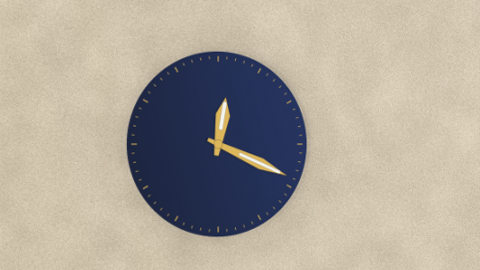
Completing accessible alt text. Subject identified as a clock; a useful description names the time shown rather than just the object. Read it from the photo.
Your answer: 12:19
